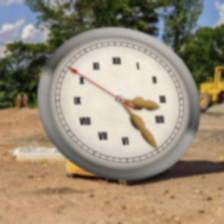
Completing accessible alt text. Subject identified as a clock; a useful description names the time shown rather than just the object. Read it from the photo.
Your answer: 3:24:51
